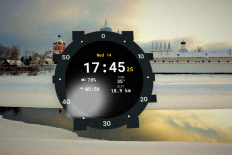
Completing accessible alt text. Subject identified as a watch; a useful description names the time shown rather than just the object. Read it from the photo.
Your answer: 17:45
